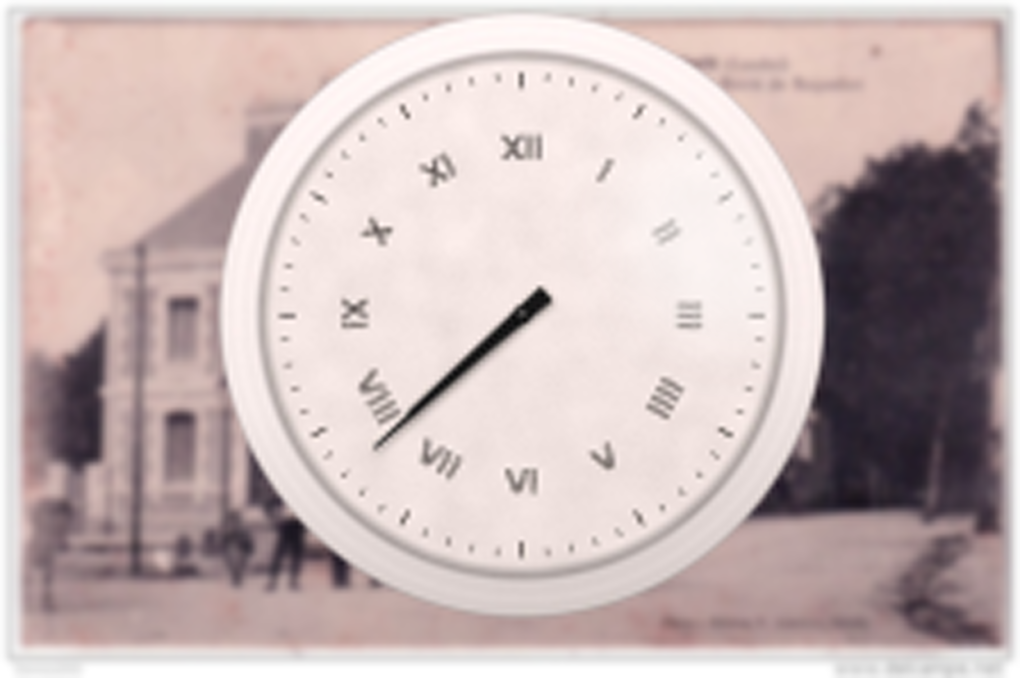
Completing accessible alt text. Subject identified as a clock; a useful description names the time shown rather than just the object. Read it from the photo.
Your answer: 7:38
